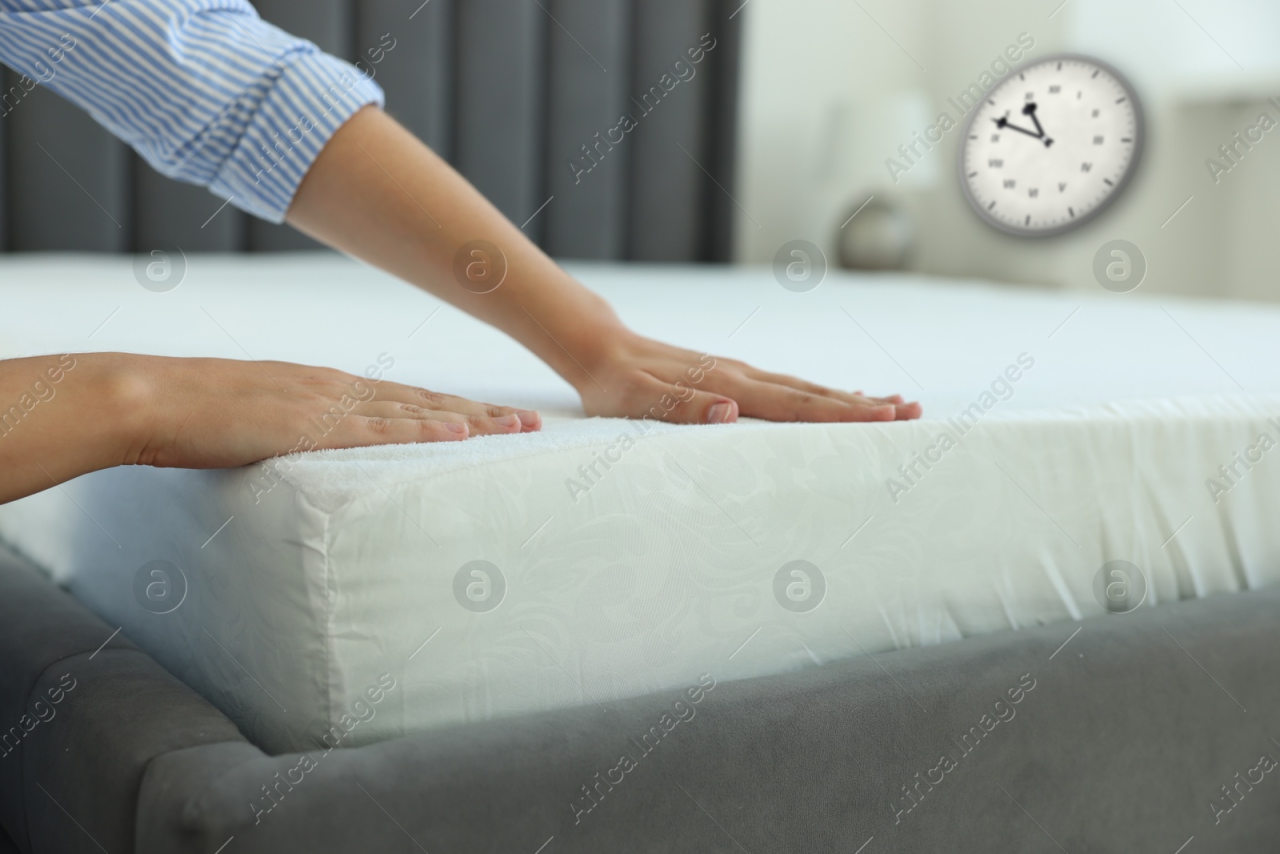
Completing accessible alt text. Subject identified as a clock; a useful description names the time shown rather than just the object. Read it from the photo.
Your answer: 10:48
